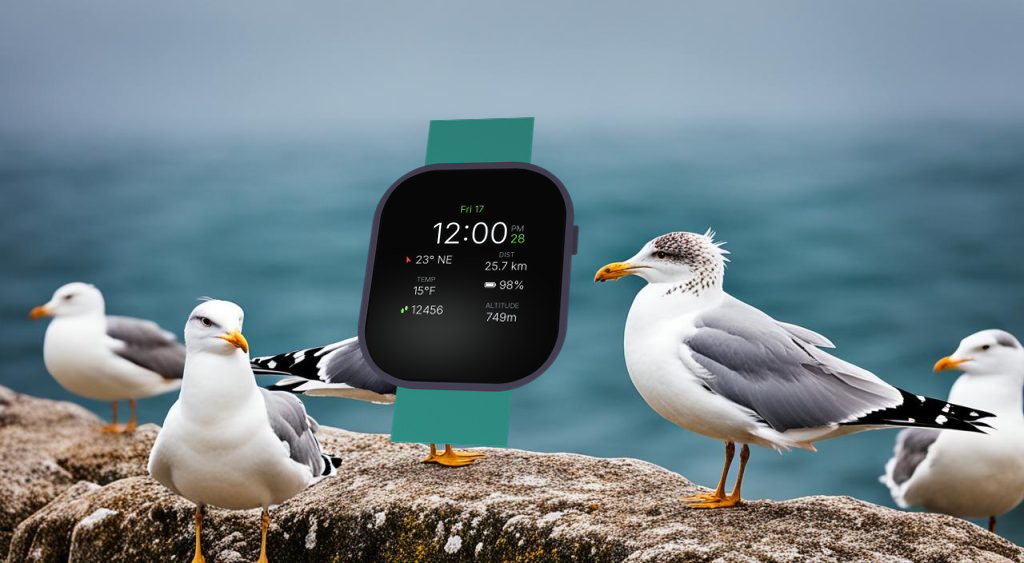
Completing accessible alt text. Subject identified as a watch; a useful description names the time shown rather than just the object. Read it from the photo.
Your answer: 12:00:28
